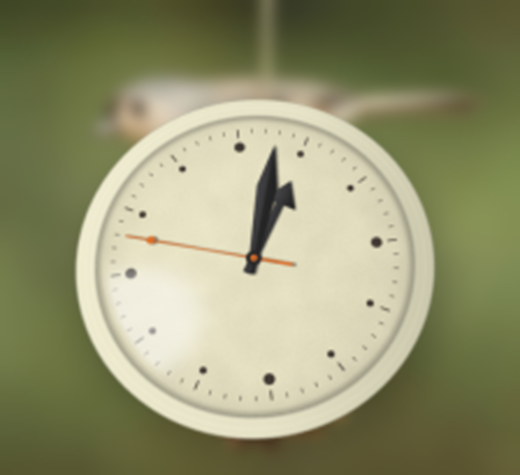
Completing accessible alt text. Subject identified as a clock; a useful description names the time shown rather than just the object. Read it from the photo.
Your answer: 1:02:48
